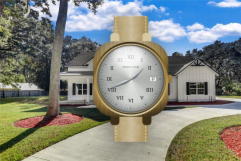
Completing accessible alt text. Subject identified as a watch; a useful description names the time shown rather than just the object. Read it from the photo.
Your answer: 1:41
